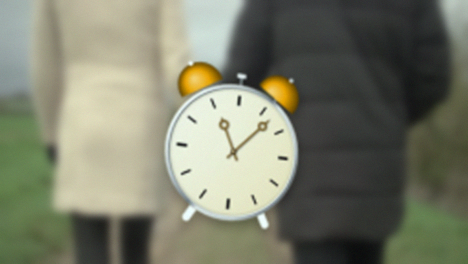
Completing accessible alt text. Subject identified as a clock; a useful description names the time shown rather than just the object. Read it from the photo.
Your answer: 11:07
